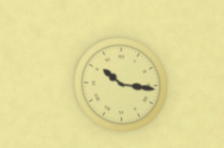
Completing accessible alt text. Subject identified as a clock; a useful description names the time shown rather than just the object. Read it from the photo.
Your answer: 10:16
